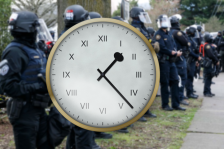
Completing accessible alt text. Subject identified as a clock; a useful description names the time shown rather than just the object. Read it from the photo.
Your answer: 1:23
